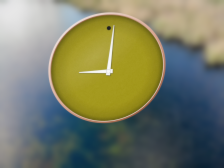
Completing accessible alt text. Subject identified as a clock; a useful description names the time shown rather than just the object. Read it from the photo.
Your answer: 9:01
